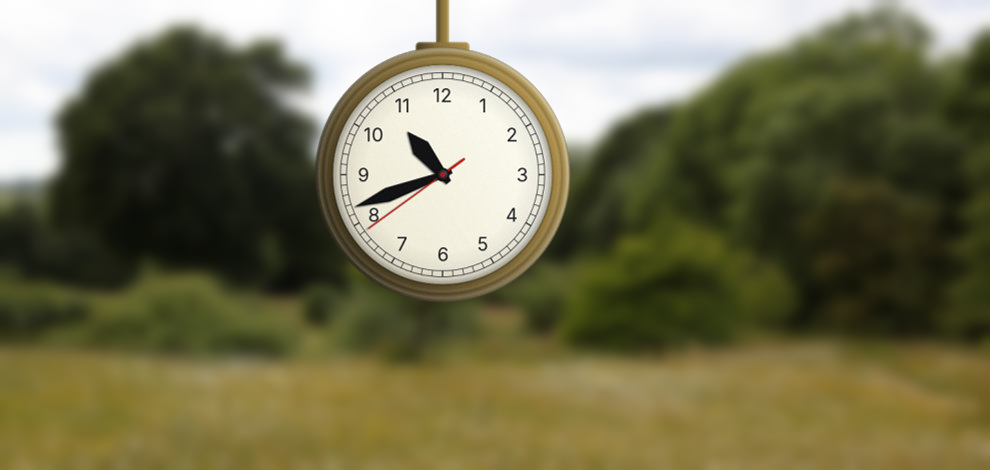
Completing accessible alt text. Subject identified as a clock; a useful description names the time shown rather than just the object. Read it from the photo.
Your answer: 10:41:39
